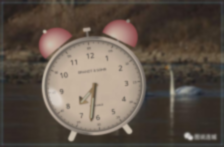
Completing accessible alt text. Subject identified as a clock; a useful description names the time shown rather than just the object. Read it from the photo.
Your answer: 7:32
